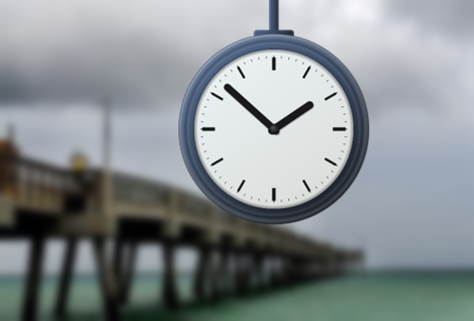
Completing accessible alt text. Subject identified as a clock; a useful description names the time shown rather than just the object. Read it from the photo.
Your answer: 1:52
